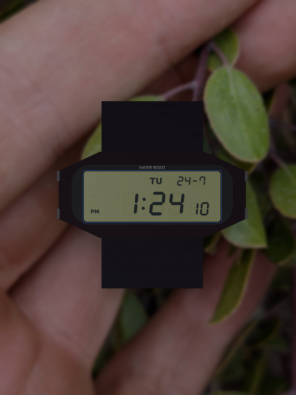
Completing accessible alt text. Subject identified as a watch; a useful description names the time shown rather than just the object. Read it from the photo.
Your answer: 1:24:10
